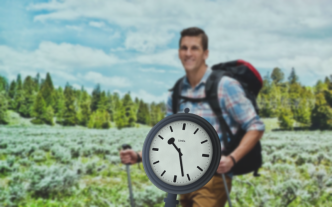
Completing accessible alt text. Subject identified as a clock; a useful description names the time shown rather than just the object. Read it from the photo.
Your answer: 10:27
